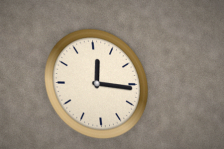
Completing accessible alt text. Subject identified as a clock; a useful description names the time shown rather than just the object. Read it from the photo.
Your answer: 12:16
